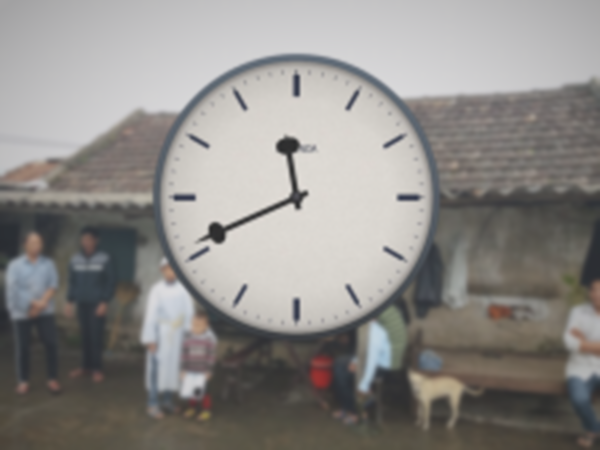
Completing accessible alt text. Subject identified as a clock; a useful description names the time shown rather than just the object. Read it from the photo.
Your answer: 11:41
